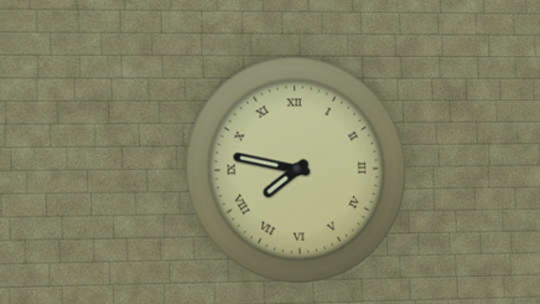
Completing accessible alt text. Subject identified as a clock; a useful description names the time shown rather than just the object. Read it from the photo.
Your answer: 7:47
